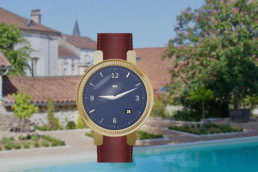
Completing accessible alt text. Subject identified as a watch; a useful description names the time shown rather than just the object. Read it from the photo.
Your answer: 9:11
